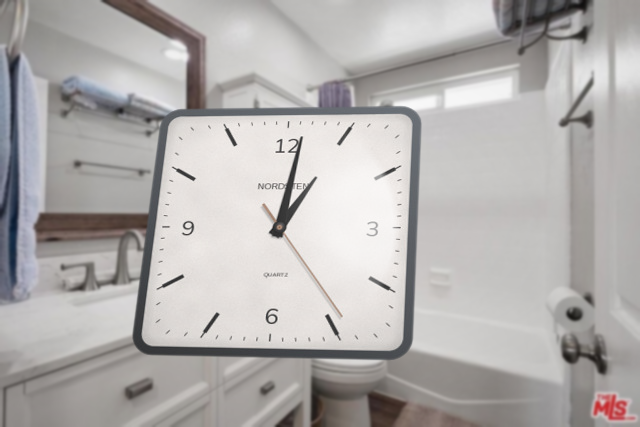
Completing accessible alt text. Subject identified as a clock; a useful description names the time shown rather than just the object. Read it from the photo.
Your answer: 1:01:24
